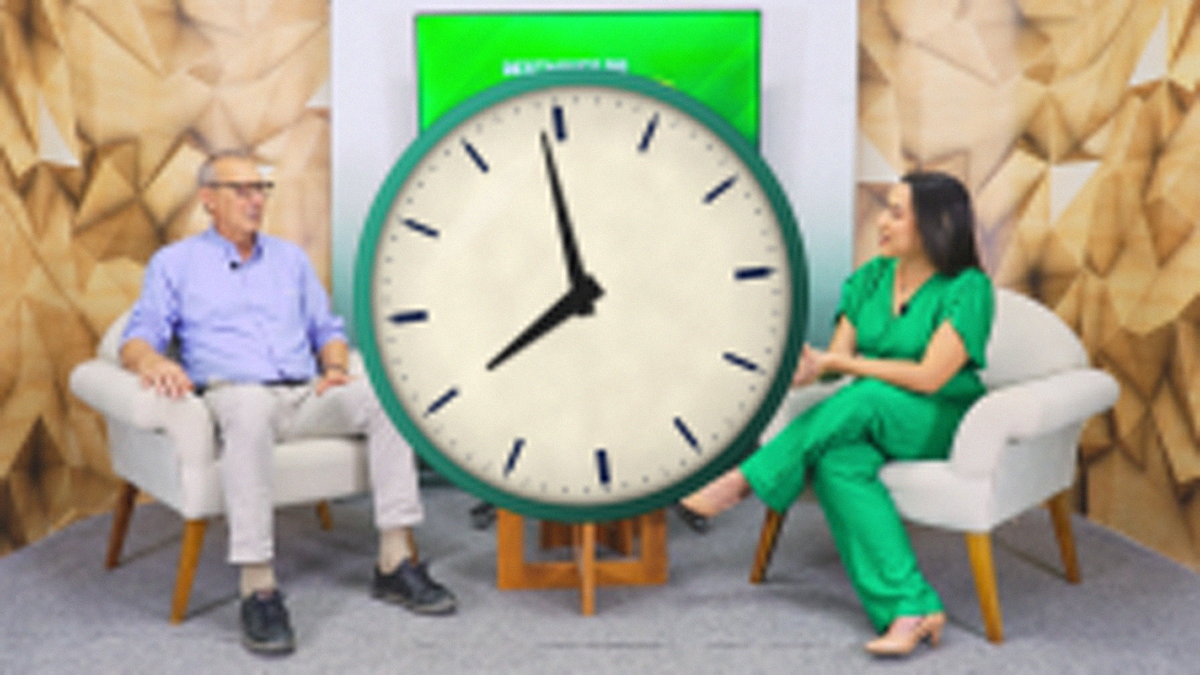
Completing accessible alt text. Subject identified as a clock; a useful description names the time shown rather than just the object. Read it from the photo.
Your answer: 7:59
